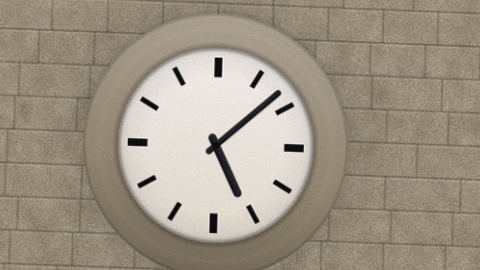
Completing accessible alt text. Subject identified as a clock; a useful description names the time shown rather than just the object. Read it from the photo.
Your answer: 5:08
